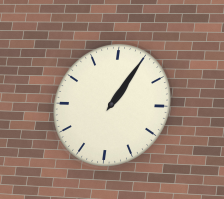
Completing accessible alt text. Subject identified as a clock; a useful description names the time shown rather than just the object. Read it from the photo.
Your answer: 1:05
